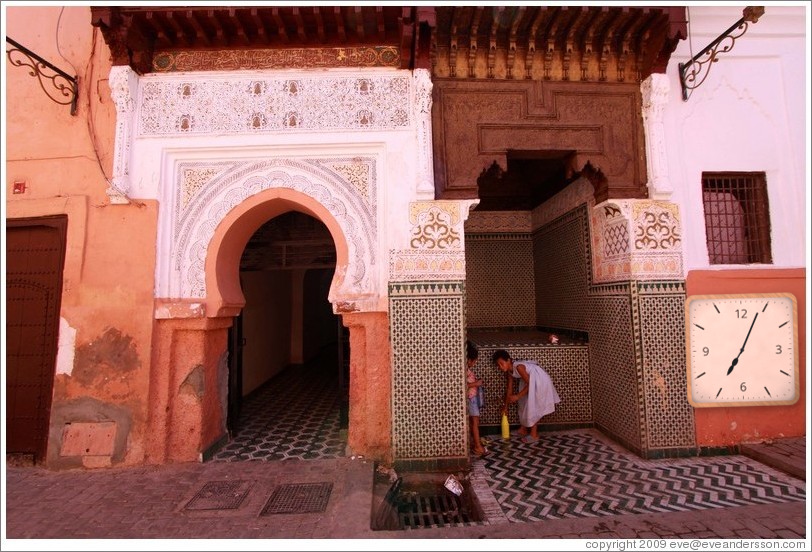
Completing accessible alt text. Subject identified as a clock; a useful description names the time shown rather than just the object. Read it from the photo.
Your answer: 7:04
